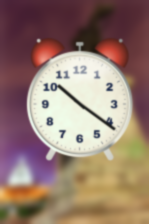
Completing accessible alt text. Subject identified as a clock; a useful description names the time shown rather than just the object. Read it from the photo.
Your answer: 10:21
